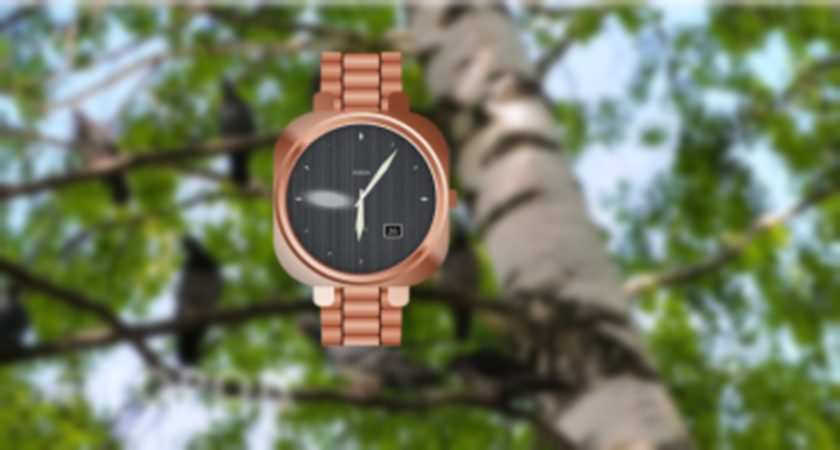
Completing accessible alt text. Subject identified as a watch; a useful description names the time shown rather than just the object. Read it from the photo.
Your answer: 6:06
